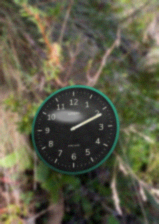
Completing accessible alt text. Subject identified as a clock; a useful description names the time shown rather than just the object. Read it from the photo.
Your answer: 2:11
